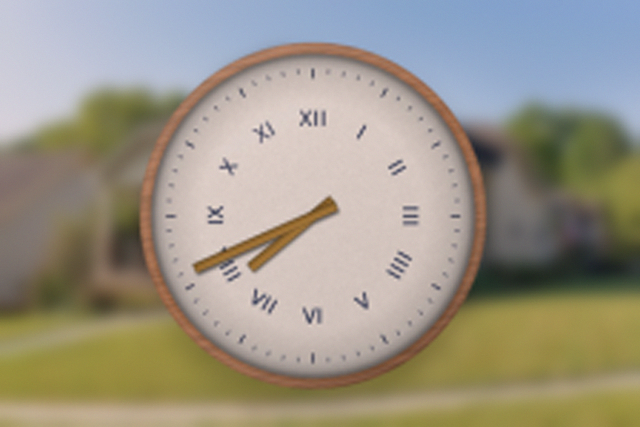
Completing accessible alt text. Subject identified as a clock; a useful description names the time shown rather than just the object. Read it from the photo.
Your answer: 7:41
